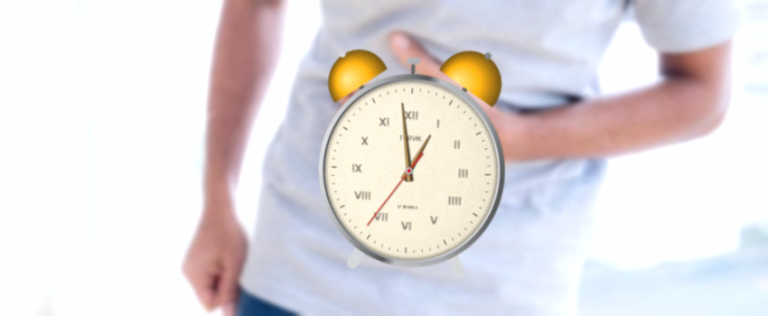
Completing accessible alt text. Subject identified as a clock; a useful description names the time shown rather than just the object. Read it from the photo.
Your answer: 12:58:36
